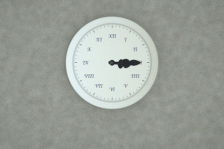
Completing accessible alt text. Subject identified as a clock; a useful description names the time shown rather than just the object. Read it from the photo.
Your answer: 3:15
